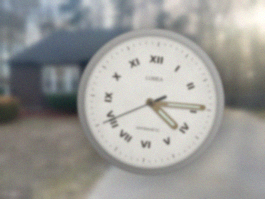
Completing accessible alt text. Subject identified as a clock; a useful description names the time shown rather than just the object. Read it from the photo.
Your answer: 4:14:40
